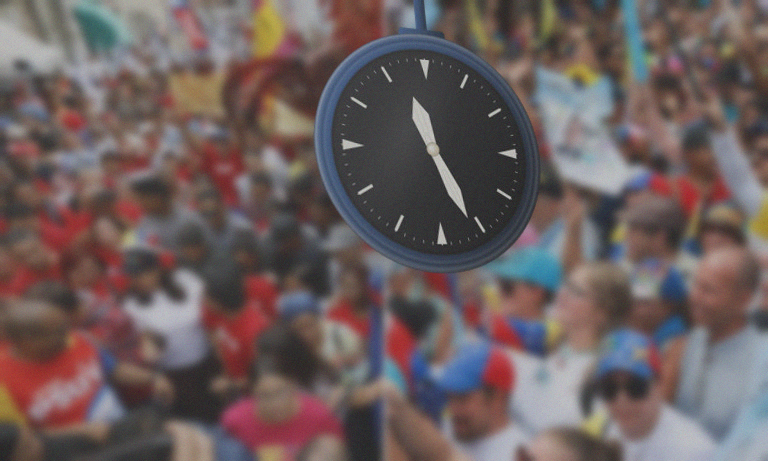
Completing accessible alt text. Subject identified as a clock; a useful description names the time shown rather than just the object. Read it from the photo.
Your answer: 11:26
